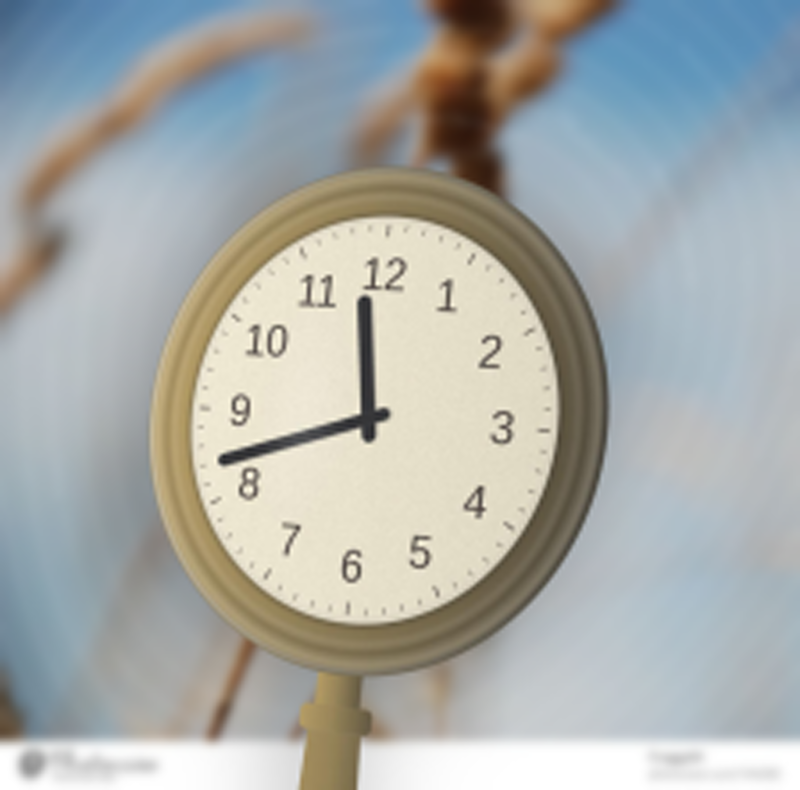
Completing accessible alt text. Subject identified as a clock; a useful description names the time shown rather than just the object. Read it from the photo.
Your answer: 11:42
